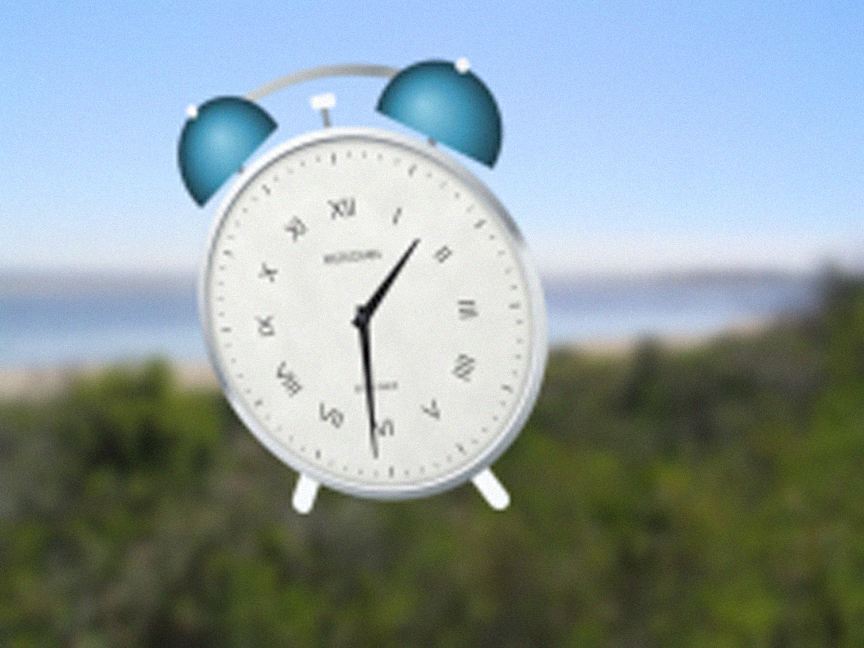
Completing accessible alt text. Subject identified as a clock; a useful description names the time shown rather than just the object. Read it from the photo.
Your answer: 1:31
